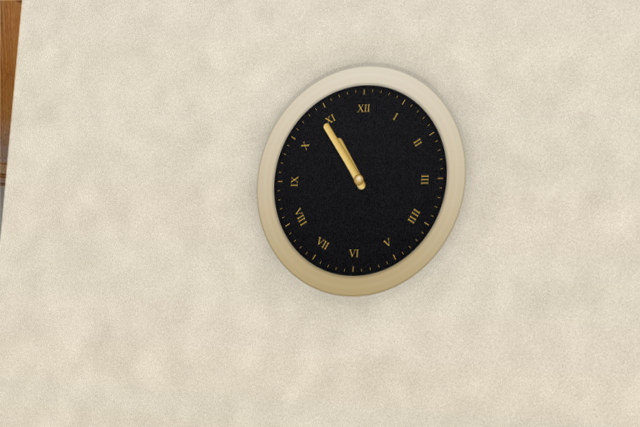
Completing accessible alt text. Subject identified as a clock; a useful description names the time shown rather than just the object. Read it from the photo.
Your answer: 10:54
